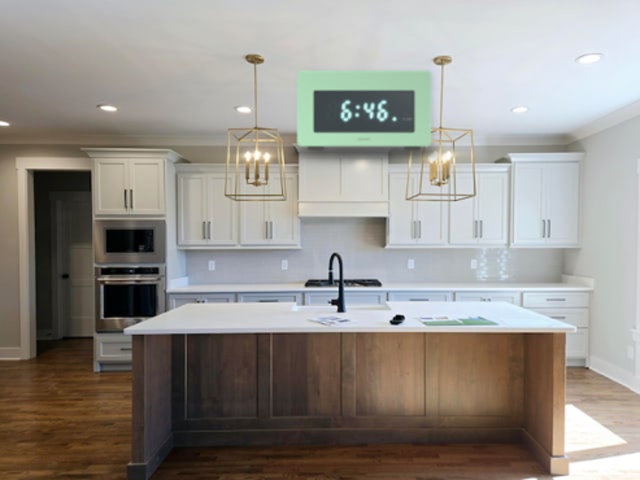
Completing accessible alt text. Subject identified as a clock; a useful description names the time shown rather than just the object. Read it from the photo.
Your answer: 6:46
